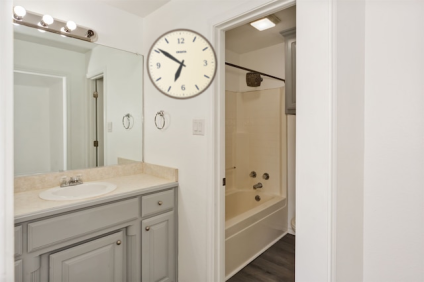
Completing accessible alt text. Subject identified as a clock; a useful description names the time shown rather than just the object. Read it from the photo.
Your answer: 6:51
